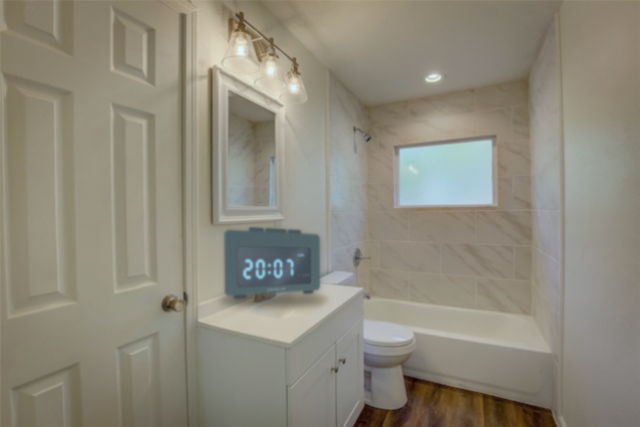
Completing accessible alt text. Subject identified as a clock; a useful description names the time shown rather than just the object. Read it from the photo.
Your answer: 20:07
